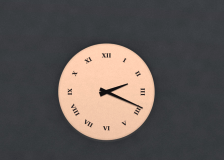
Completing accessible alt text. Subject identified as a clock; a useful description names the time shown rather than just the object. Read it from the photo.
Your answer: 2:19
